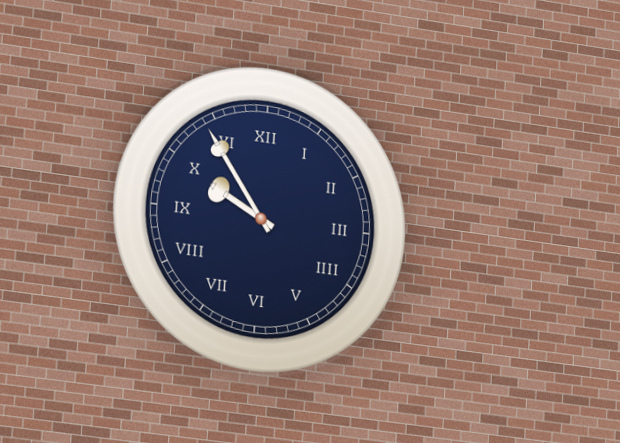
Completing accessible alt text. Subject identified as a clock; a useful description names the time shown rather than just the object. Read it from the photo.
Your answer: 9:54
